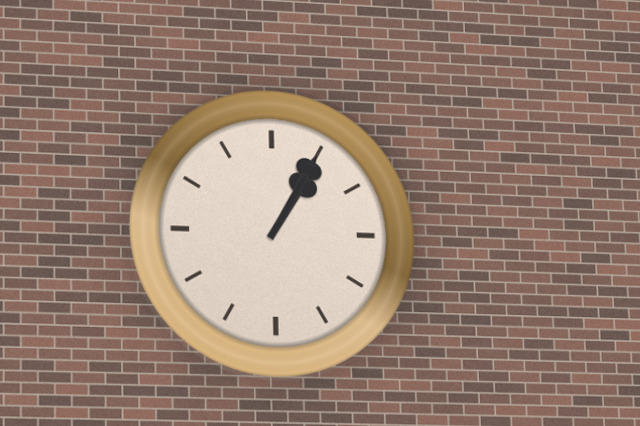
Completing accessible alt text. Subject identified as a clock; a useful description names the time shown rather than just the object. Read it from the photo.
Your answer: 1:05
